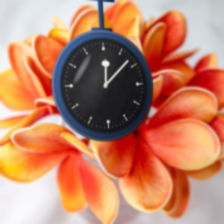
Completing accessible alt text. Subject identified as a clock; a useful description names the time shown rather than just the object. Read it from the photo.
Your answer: 12:08
